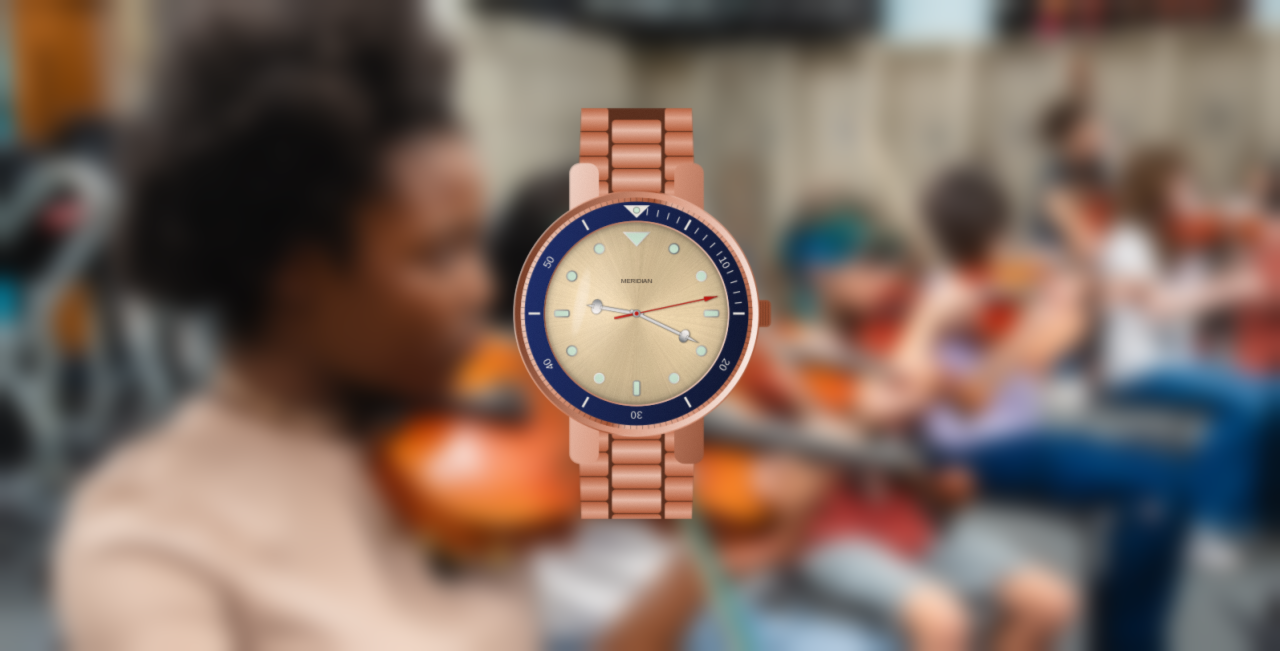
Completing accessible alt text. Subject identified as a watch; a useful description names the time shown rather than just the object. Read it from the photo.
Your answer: 9:19:13
